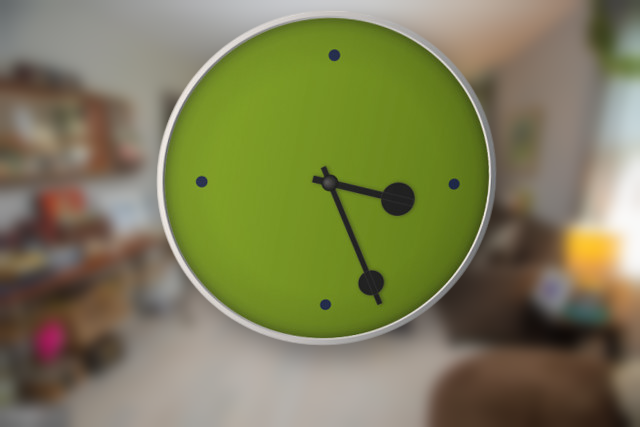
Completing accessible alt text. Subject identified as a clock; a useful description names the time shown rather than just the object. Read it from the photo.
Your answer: 3:26
